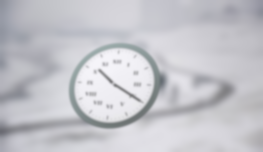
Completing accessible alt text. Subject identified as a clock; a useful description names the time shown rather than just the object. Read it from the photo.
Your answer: 10:20
